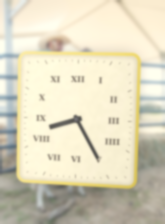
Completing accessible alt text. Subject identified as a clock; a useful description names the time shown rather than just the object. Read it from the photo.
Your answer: 8:25
